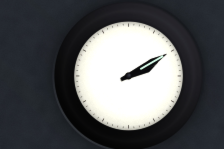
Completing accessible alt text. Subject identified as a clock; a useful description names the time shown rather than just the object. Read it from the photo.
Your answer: 2:10
